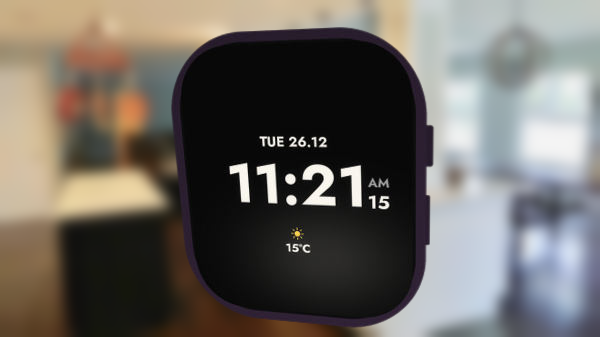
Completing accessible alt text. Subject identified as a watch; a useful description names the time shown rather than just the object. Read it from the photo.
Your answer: 11:21:15
